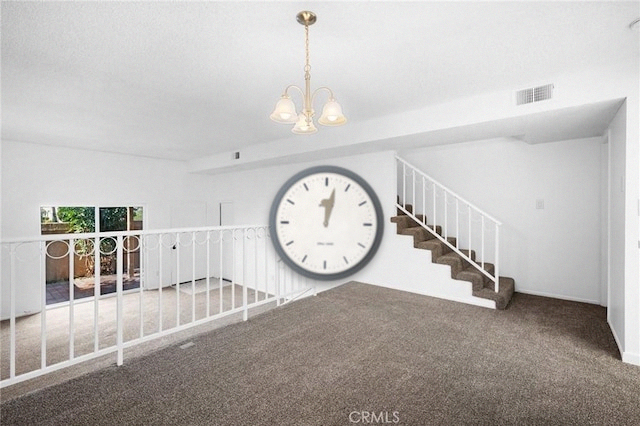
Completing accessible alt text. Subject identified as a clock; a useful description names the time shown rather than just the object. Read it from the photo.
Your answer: 12:02
